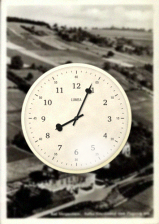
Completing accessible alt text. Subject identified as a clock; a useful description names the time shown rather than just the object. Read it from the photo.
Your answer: 8:04
